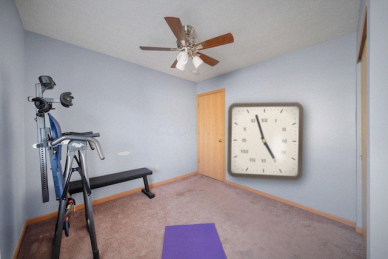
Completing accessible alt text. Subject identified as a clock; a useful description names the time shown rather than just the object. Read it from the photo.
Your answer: 4:57
